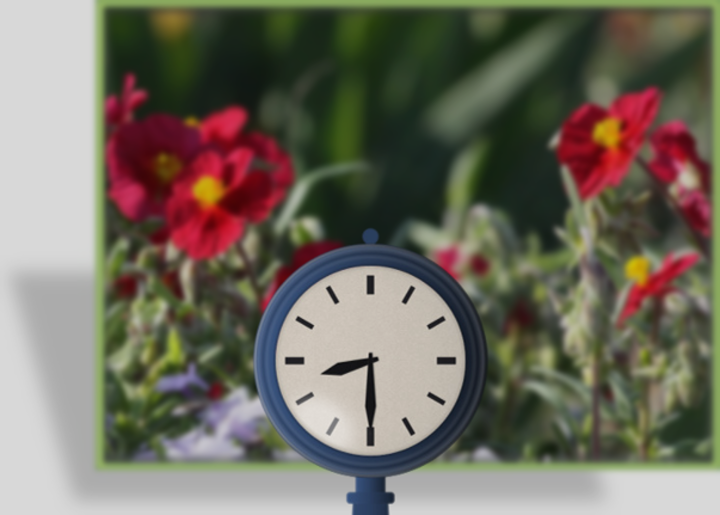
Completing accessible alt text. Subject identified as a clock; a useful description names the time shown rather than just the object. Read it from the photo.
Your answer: 8:30
